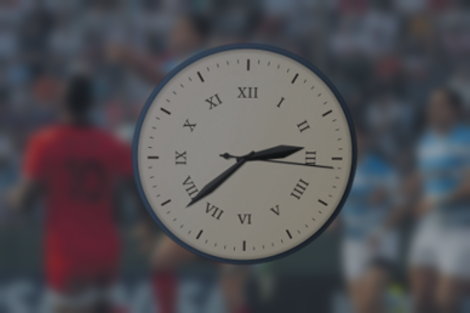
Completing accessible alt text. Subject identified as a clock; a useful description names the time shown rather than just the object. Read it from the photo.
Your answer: 2:38:16
